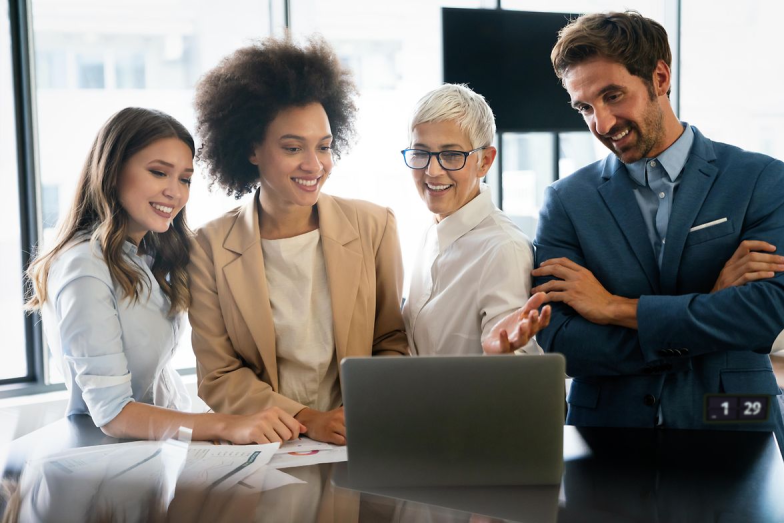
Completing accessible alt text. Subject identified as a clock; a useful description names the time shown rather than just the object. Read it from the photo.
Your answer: 1:29
